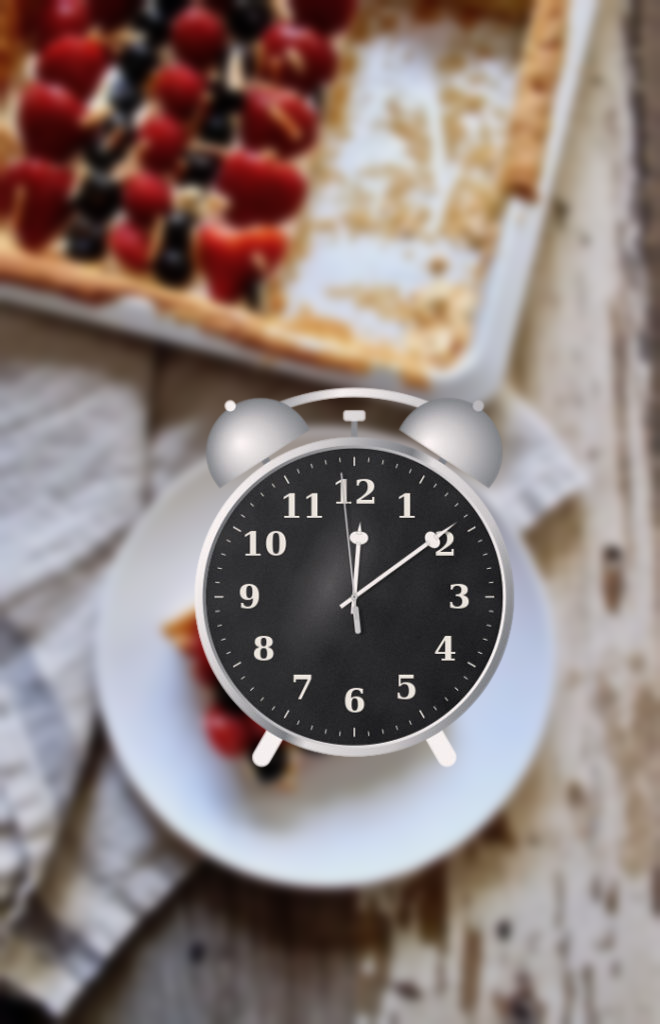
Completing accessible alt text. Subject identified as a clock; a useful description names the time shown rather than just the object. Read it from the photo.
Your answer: 12:08:59
